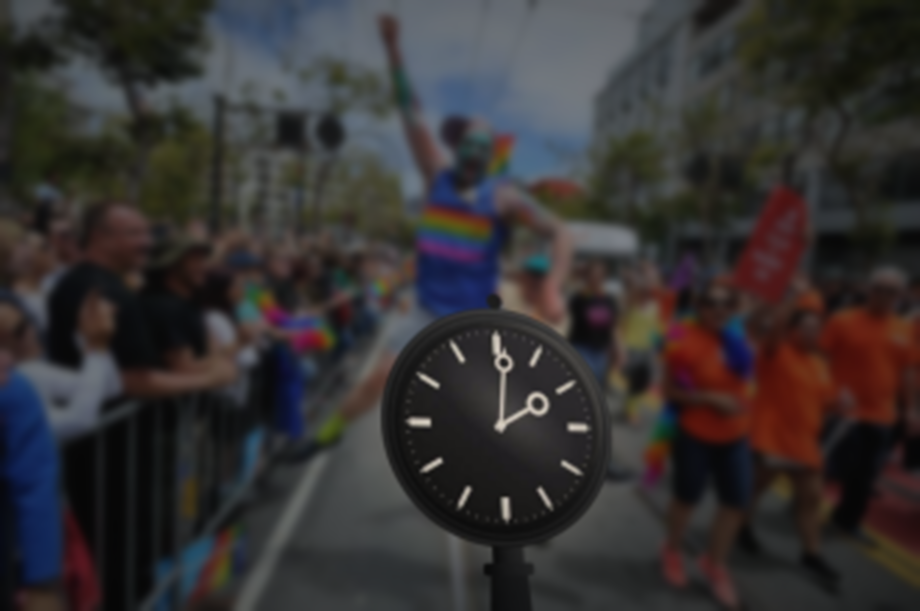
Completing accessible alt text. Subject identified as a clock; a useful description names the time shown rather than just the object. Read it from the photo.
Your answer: 2:01
